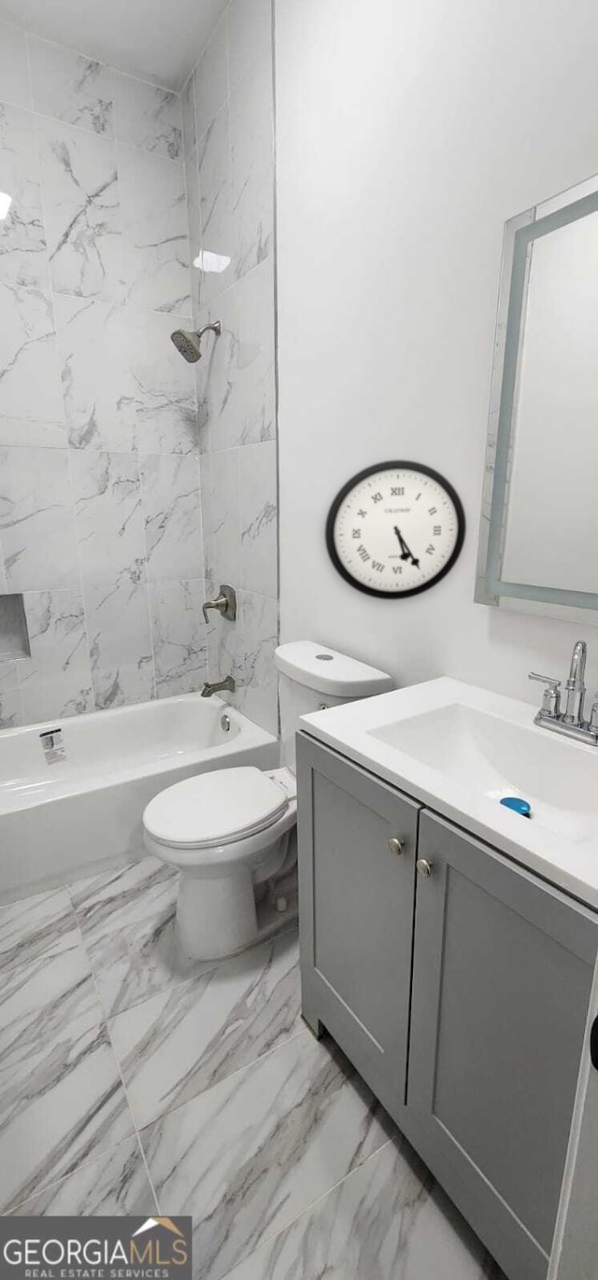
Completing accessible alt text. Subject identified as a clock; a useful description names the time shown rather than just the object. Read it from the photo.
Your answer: 5:25
